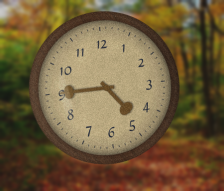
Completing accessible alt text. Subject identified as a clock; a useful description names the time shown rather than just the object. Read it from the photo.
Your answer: 4:45
